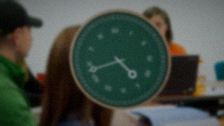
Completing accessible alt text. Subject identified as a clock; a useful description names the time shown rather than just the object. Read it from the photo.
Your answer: 4:43
